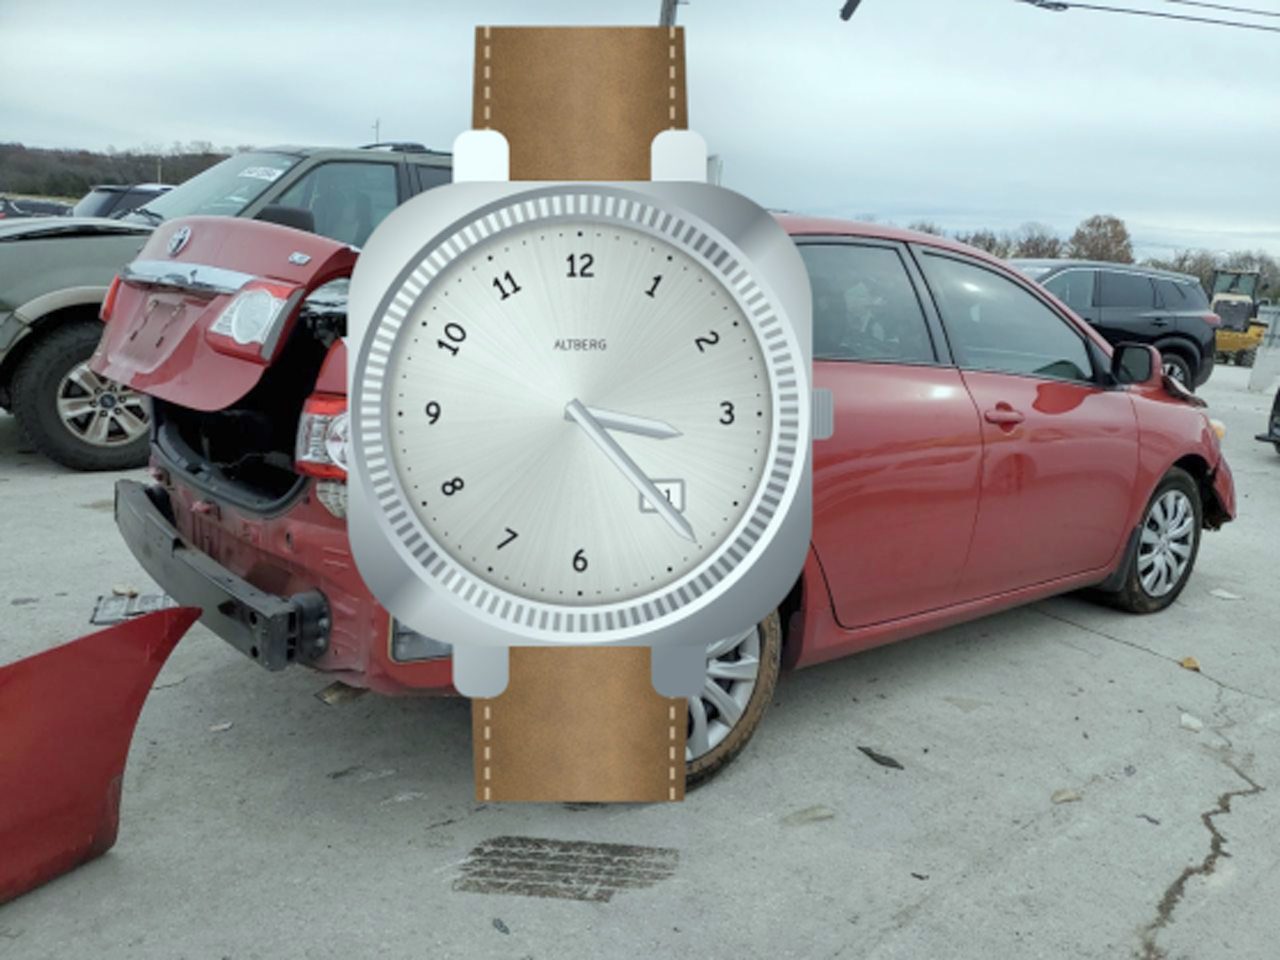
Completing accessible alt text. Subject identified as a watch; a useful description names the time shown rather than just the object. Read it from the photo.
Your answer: 3:23
